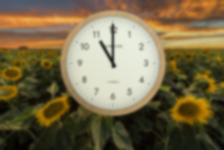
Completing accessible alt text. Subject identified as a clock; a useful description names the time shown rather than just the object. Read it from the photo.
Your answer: 11:00
